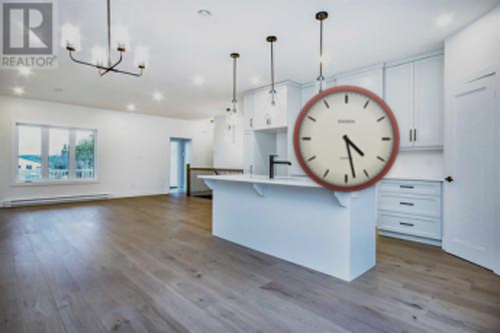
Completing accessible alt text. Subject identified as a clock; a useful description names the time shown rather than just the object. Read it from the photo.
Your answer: 4:28
